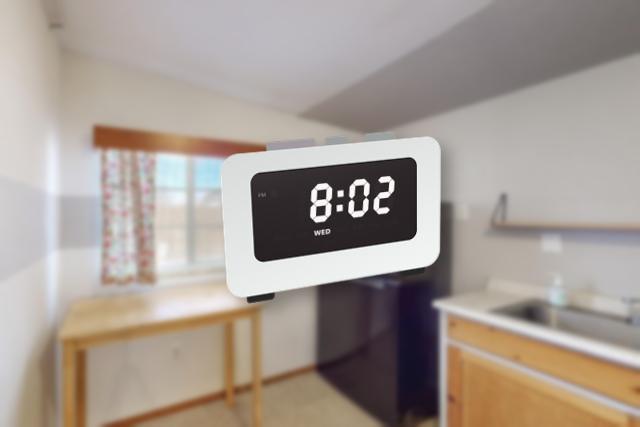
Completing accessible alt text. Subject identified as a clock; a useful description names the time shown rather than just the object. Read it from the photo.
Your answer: 8:02
